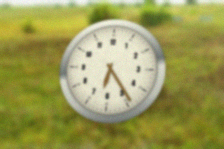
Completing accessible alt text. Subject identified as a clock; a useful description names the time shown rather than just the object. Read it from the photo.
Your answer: 6:24
